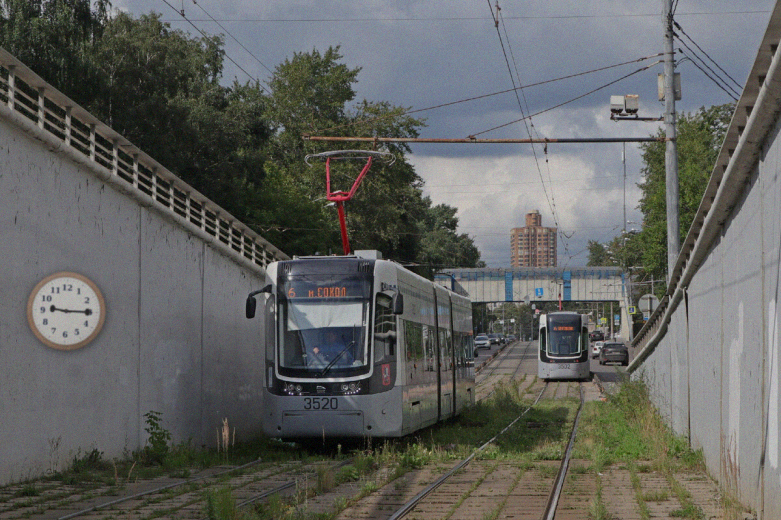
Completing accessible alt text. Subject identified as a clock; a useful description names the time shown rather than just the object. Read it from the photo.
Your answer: 9:15
